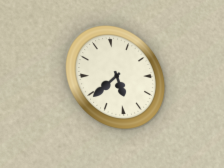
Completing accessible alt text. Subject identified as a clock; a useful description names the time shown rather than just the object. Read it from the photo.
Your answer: 5:39
